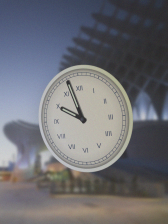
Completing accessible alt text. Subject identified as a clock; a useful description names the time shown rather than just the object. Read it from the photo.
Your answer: 9:57
